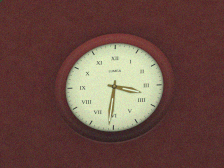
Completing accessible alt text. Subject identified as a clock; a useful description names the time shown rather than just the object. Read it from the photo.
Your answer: 3:31
